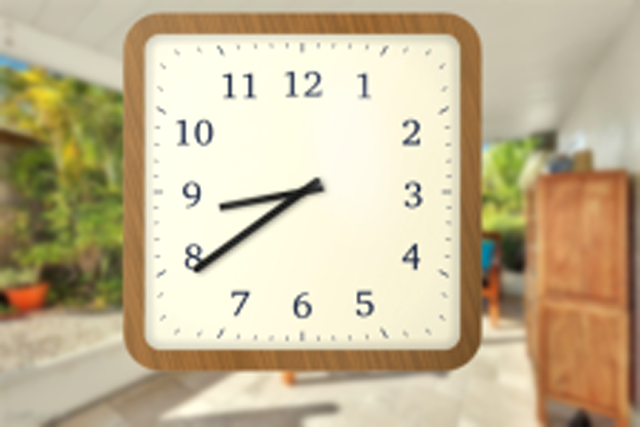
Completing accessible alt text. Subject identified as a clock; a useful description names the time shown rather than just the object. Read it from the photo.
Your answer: 8:39
